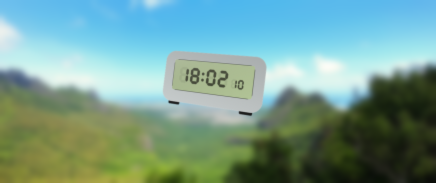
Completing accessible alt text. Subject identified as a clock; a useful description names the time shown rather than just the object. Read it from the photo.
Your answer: 18:02:10
